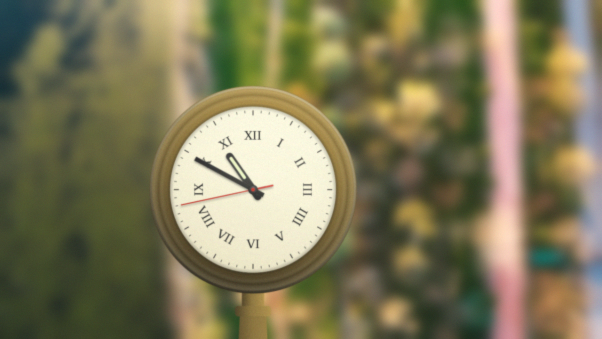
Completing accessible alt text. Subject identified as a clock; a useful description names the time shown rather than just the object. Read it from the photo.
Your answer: 10:49:43
